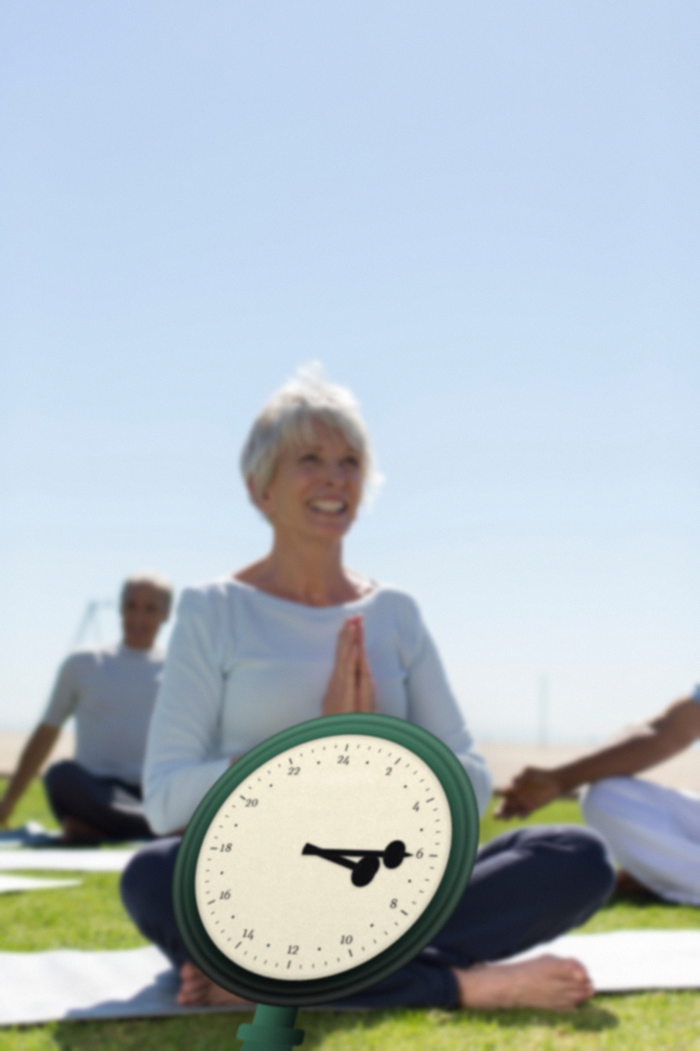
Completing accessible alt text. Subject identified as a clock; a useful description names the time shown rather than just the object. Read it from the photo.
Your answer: 7:15
